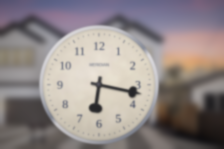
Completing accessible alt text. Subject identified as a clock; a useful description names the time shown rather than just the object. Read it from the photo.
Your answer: 6:17
